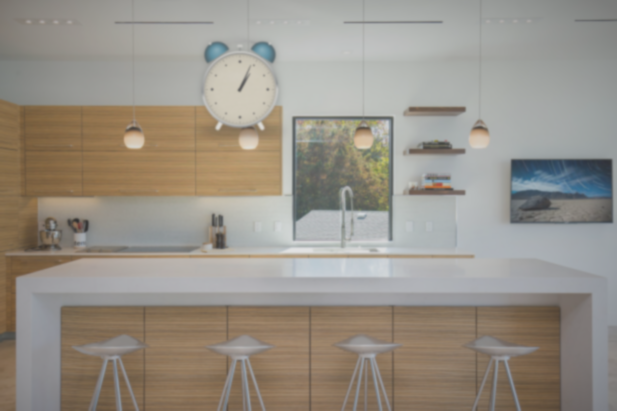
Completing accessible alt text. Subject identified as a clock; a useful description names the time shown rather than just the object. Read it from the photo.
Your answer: 1:04
